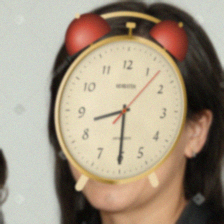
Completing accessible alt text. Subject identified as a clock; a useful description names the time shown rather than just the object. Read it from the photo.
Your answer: 8:30:07
